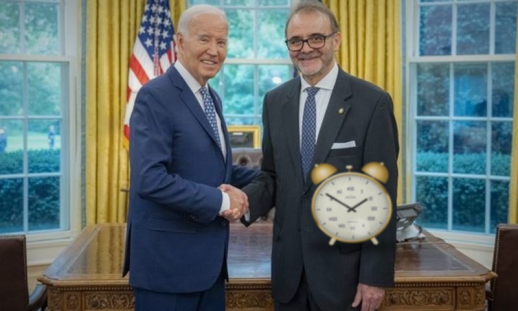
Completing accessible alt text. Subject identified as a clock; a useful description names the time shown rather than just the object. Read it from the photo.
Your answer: 1:51
